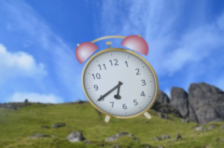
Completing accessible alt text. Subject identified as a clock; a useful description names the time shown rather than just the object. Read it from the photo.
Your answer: 6:40
